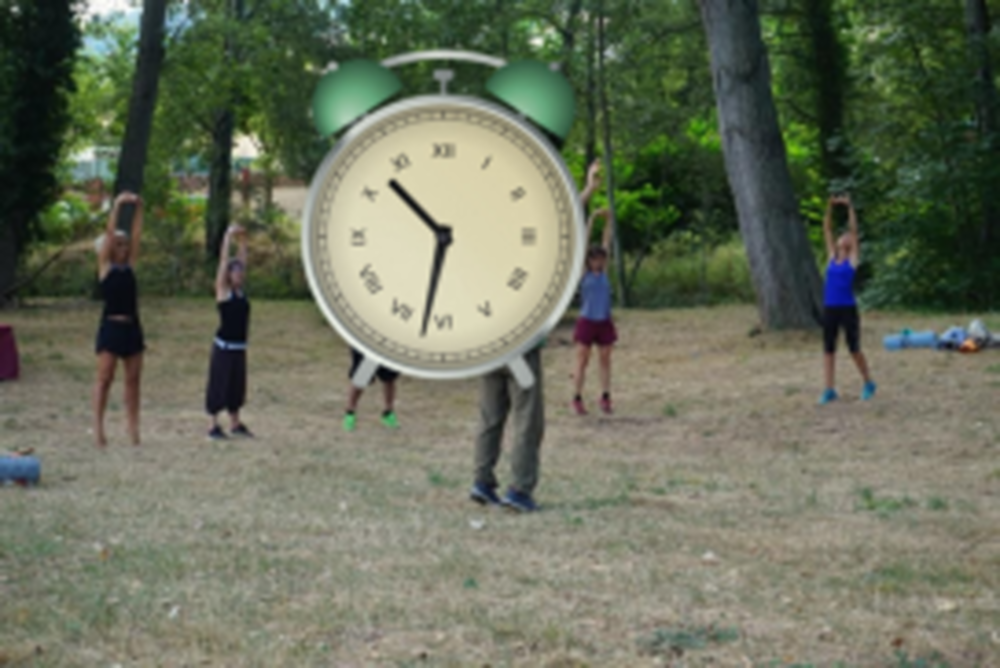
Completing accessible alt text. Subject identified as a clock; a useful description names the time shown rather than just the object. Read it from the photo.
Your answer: 10:32
